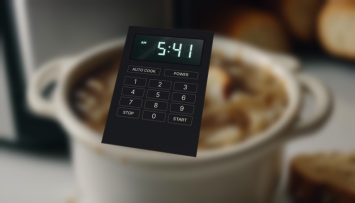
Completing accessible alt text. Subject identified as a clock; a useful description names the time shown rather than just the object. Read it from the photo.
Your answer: 5:41
